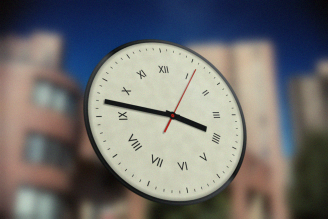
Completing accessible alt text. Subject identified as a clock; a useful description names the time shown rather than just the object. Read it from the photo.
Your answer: 3:47:06
